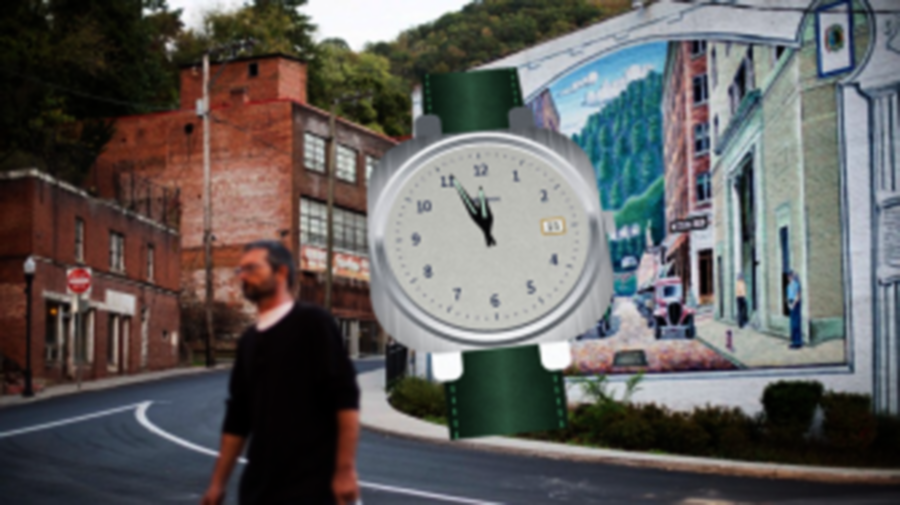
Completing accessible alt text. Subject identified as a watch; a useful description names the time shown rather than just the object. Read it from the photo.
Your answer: 11:56
